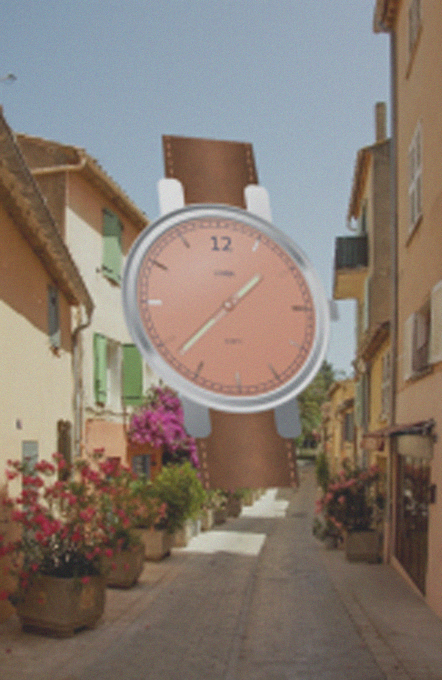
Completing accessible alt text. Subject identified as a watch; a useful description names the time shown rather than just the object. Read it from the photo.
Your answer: 1:38
